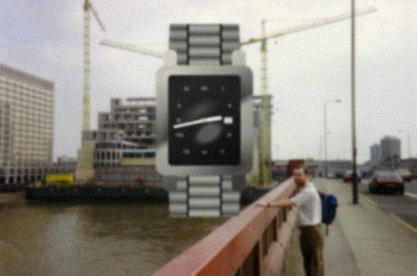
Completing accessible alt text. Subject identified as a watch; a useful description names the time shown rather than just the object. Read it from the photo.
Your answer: 2:43
